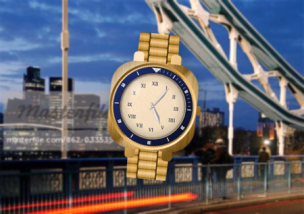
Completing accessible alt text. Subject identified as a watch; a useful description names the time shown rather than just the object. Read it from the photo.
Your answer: 5:06
